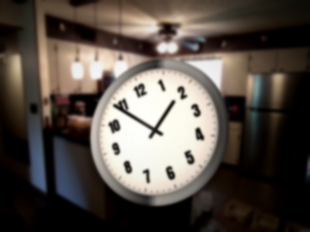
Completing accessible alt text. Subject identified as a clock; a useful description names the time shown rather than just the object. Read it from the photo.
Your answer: 1:54
